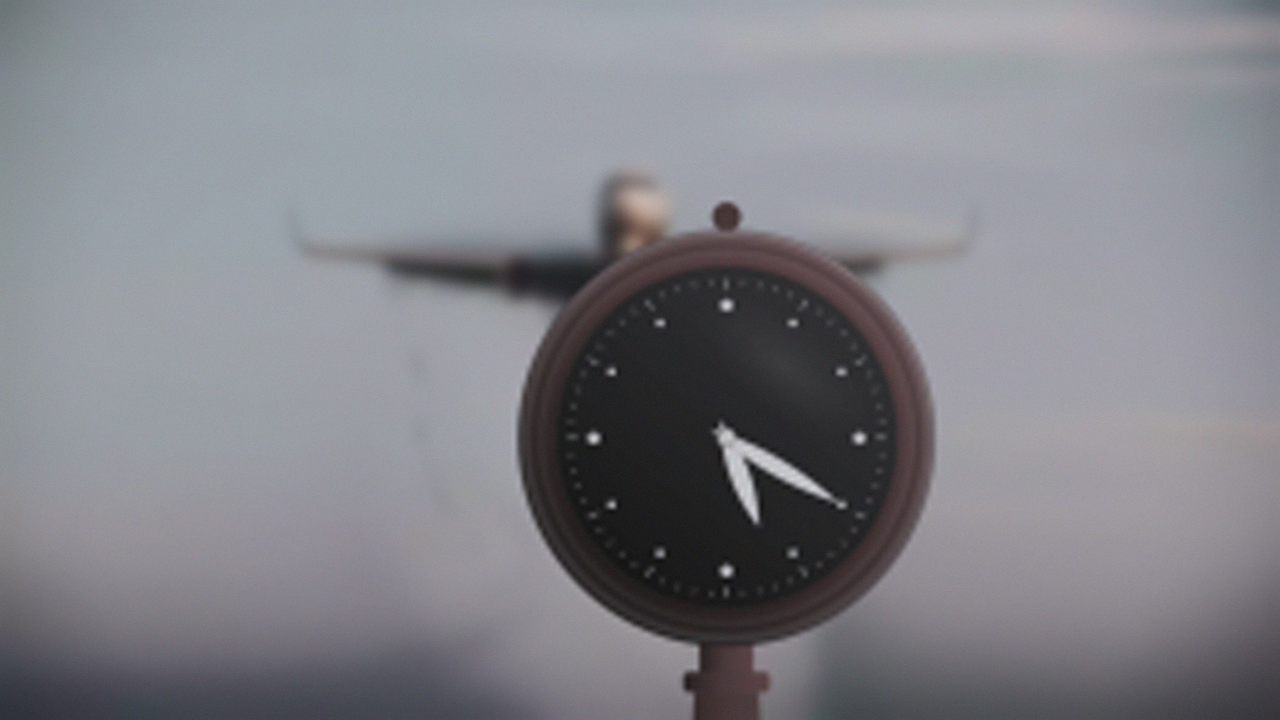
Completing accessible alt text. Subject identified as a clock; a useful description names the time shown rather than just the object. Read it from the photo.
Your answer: 5:20
